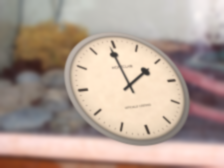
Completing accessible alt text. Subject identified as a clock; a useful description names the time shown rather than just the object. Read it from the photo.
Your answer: 1:59
